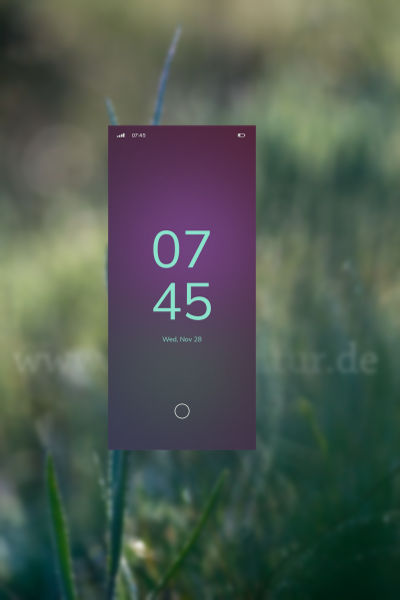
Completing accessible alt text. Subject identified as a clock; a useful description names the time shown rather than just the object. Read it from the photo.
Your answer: 7:45
